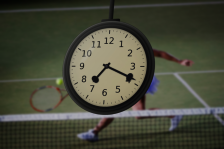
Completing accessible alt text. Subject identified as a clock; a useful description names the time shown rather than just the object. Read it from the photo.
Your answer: 7:19
